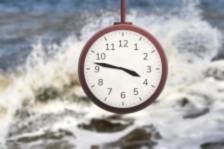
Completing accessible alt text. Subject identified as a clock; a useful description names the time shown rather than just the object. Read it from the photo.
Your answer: 3:47
